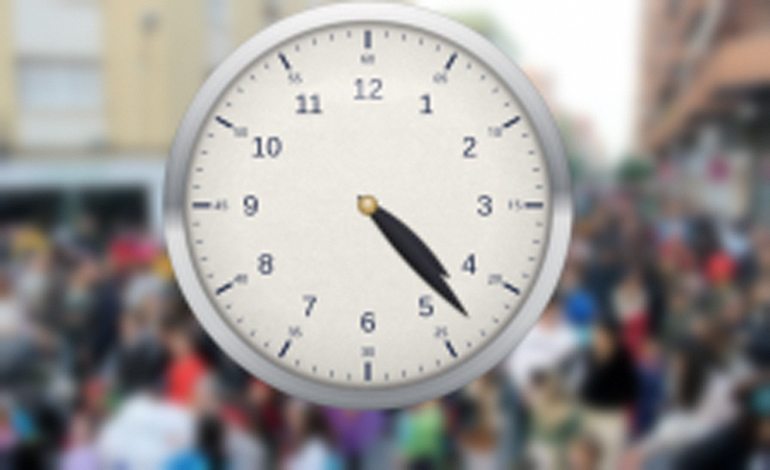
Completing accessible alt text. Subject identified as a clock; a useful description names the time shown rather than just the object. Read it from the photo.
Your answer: 4:23
